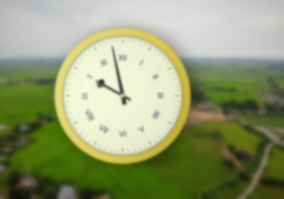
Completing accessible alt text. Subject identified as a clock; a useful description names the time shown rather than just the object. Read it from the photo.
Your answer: 9:58
